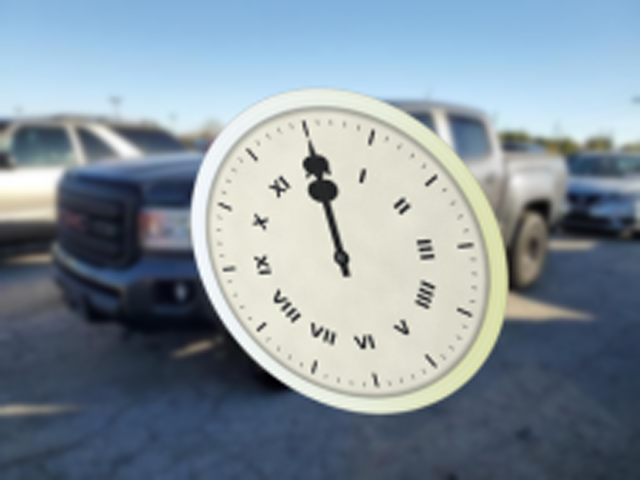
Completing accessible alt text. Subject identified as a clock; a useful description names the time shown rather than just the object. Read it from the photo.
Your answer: 12:00
